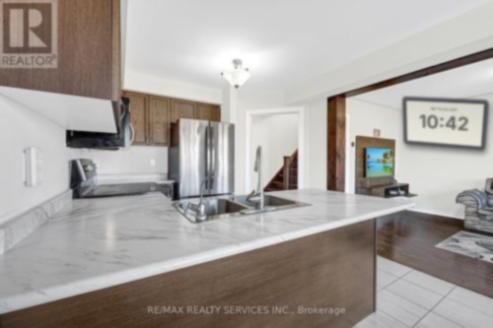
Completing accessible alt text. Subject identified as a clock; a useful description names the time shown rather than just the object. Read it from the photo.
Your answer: 10:42
